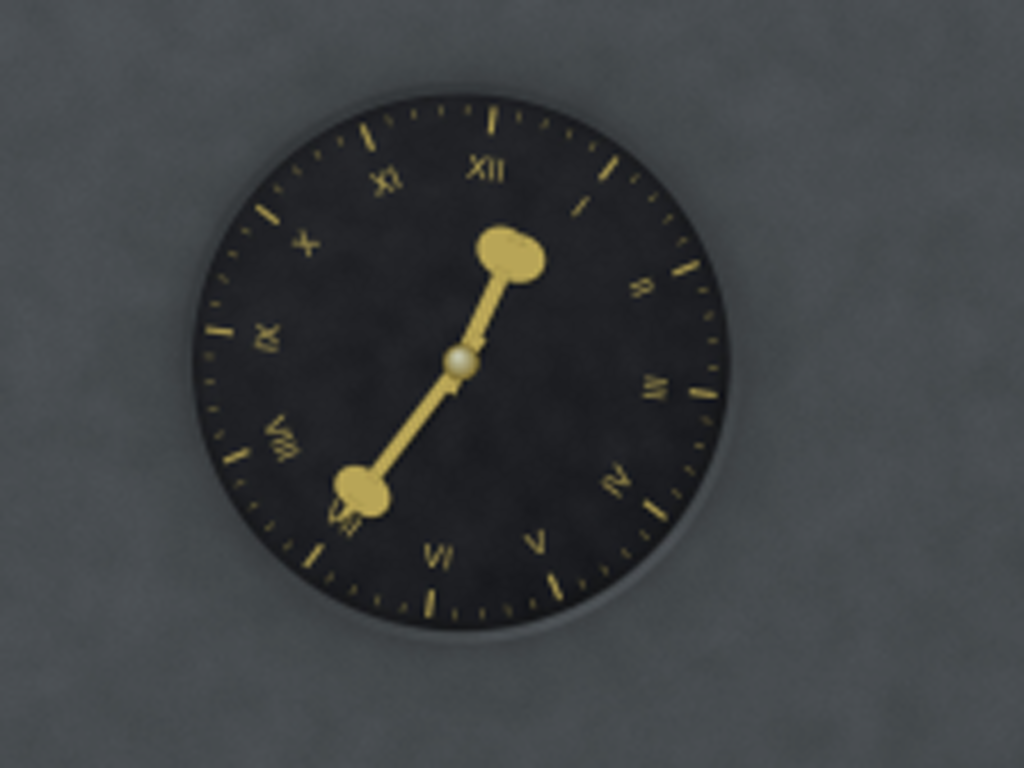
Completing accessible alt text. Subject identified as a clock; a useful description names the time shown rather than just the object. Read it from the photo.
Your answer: 12:35
